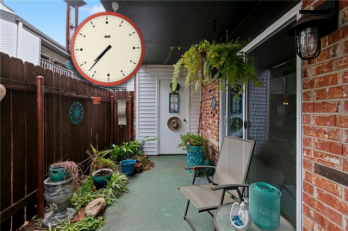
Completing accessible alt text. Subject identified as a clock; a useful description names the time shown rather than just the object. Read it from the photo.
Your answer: 7:37
